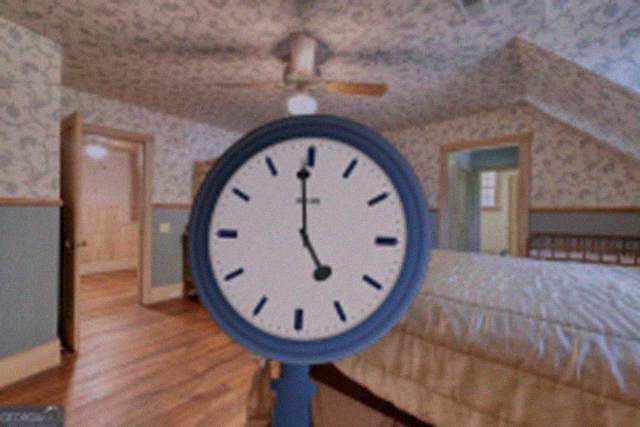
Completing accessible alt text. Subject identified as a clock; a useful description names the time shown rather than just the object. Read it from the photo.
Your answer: 4:59
